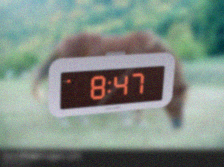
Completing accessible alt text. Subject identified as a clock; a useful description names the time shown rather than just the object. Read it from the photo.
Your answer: 8:47
